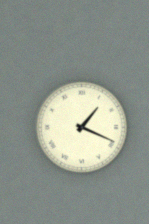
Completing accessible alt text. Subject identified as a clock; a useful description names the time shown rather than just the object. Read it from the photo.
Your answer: 1:19
